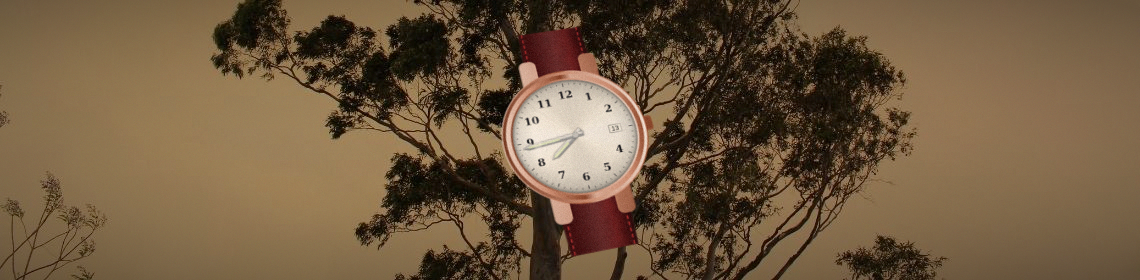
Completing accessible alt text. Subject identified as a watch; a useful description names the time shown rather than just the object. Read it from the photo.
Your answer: 7:44
